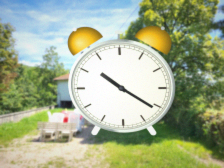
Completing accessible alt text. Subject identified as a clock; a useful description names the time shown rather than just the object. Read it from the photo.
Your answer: 10:21
